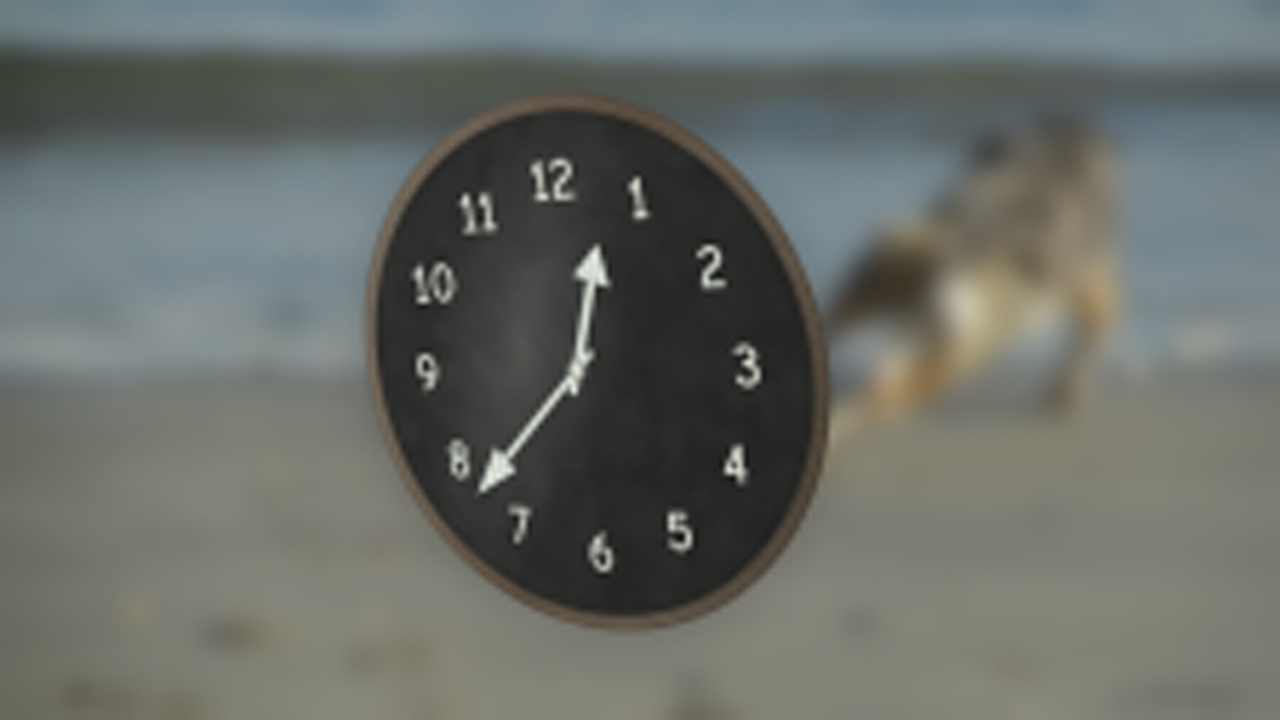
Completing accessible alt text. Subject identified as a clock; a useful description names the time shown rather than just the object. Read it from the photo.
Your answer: 12:38
